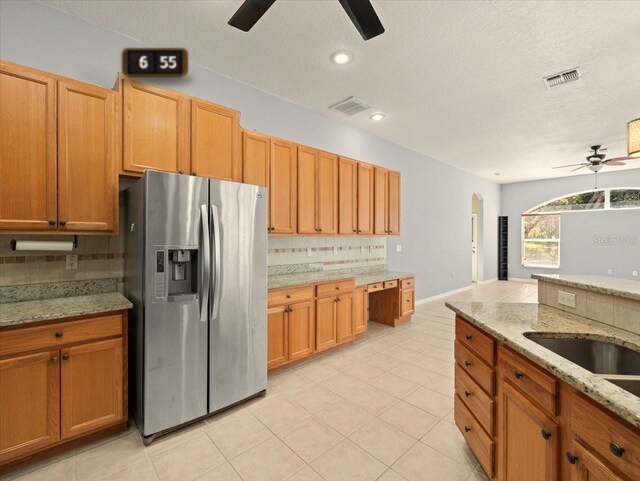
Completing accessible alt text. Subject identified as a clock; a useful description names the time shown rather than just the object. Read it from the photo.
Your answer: 6:55
